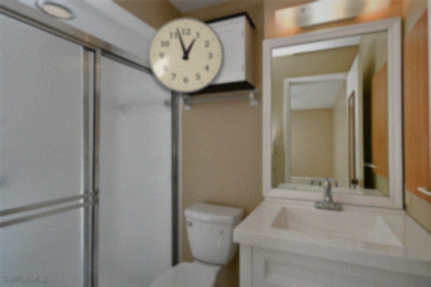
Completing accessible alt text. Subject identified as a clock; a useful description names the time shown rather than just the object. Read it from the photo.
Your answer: 12:57
